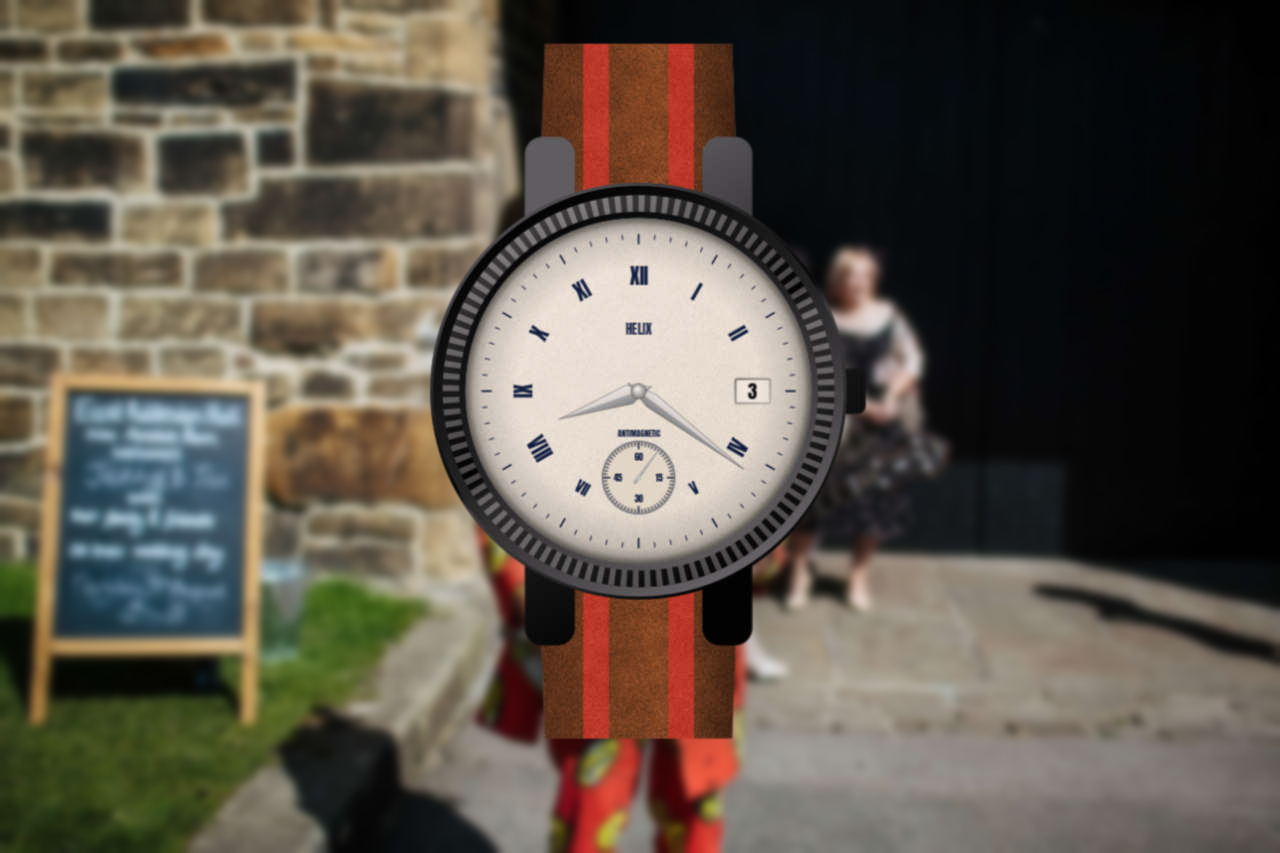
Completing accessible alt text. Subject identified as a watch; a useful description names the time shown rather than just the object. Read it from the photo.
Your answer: 8:21:06
